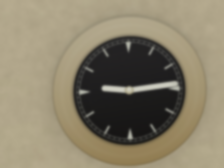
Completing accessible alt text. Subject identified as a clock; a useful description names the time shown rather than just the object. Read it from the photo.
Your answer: 9:14
